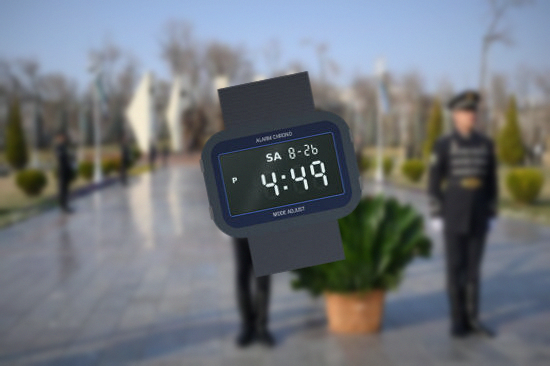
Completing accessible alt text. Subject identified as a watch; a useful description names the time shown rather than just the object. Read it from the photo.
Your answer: 4:49
